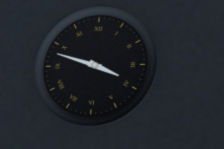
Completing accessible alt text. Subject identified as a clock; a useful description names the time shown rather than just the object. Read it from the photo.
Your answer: 3:48
